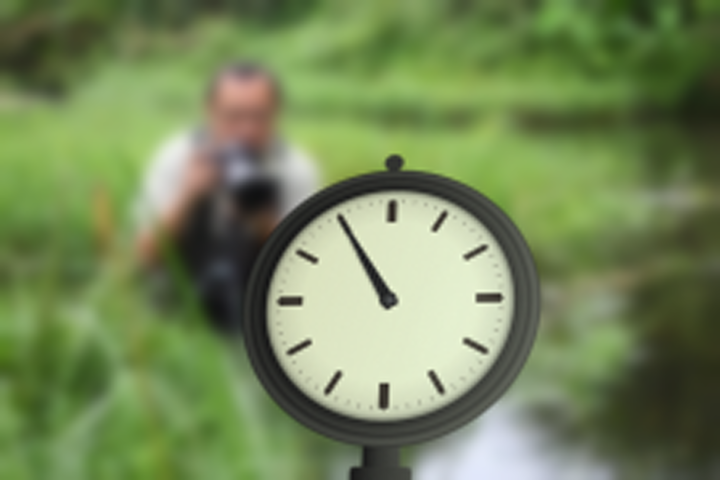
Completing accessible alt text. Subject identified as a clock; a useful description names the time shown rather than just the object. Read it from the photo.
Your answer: 10:55
